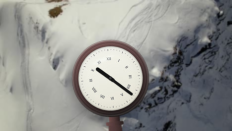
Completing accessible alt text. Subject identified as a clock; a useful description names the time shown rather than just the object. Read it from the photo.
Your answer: 10:22
